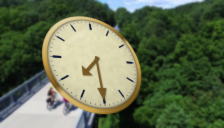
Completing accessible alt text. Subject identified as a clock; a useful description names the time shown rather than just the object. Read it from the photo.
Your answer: 7:30
